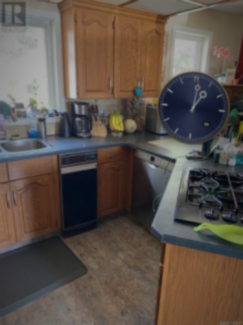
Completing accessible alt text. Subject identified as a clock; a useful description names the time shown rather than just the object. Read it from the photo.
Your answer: 1:01
